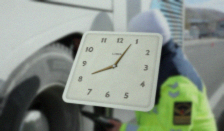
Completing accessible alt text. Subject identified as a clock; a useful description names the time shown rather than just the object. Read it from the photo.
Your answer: 8:04
